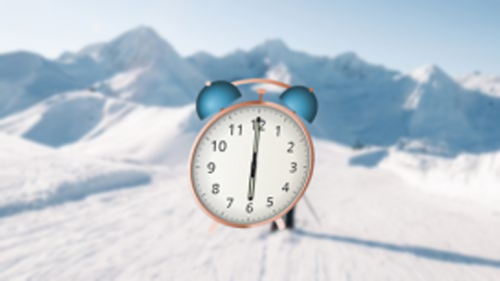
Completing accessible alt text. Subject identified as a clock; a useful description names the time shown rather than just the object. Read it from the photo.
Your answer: 6:00
